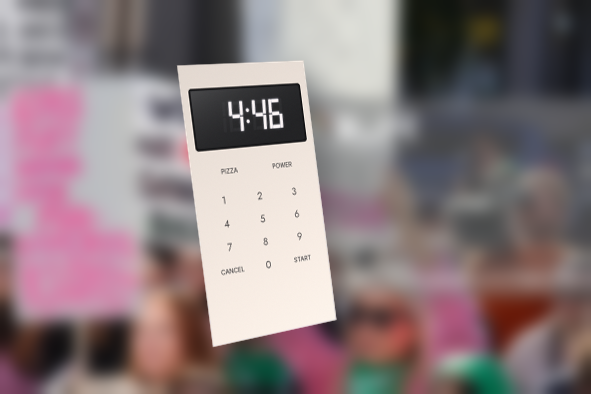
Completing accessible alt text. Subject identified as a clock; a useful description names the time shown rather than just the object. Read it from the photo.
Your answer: 4:46
